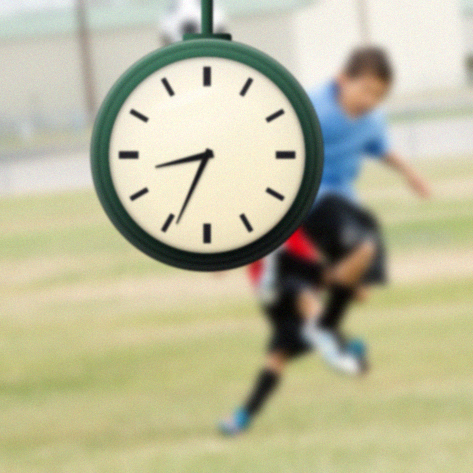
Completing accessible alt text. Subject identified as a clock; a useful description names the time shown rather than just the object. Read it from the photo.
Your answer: 8:34
